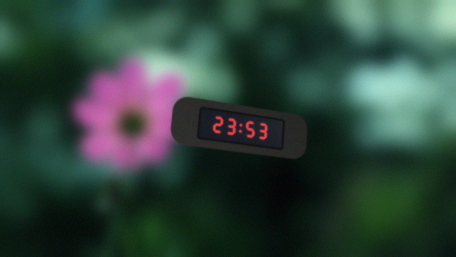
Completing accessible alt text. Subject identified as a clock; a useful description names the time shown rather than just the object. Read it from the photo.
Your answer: 23:53
